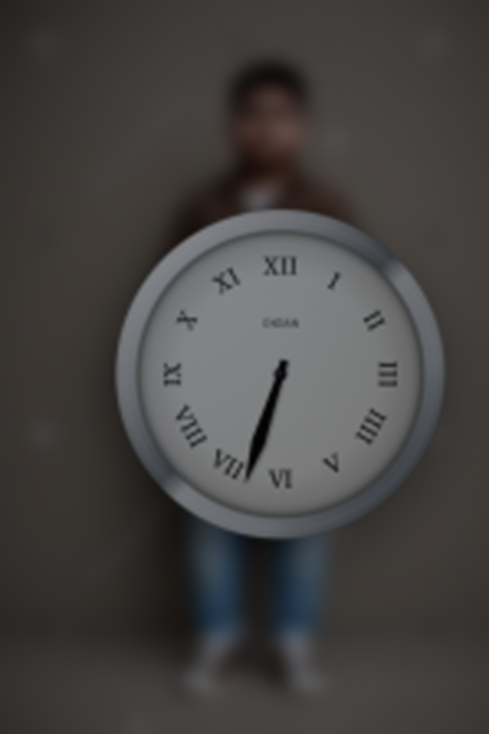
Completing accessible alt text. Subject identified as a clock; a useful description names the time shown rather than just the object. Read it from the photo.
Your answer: 6:33
